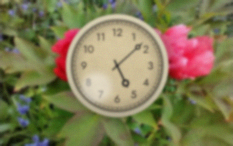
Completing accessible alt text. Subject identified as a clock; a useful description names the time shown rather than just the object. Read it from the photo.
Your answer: 5:08
